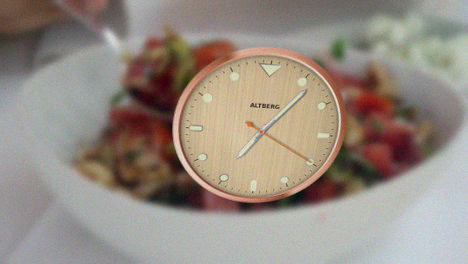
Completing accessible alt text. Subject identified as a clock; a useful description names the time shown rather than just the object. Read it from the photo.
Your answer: 7:06:20
